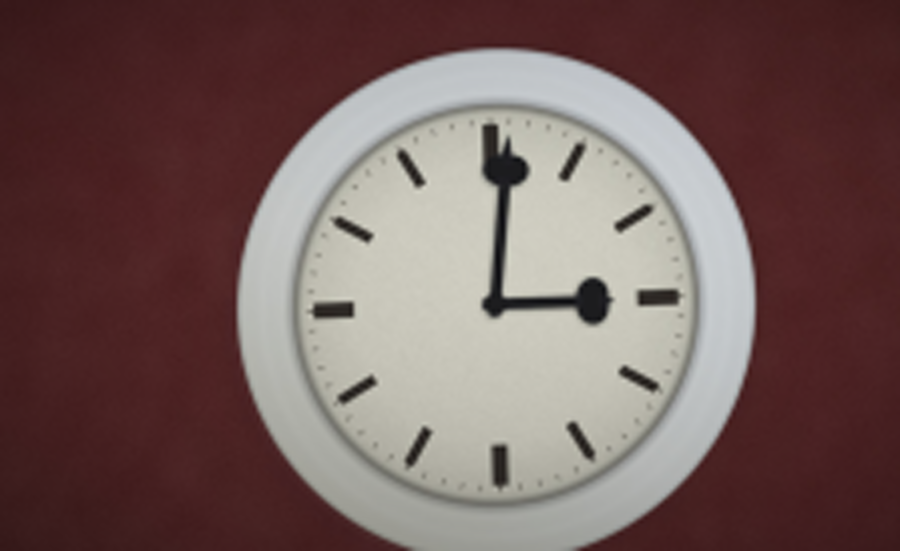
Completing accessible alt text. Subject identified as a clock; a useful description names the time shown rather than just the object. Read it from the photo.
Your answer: 3:01
